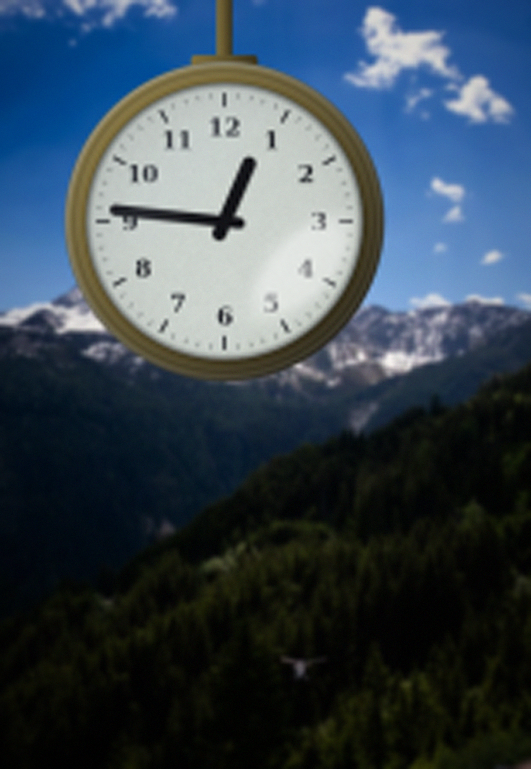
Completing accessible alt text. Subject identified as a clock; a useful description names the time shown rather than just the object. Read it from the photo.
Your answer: 12:46
